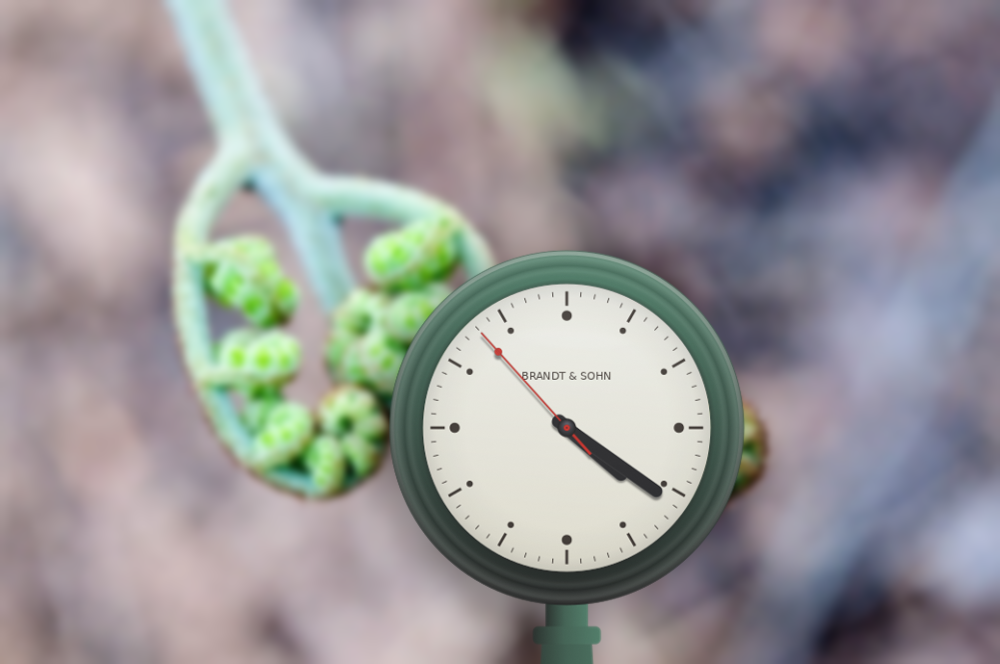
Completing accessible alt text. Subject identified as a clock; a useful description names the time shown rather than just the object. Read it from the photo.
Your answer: 4:20:53
